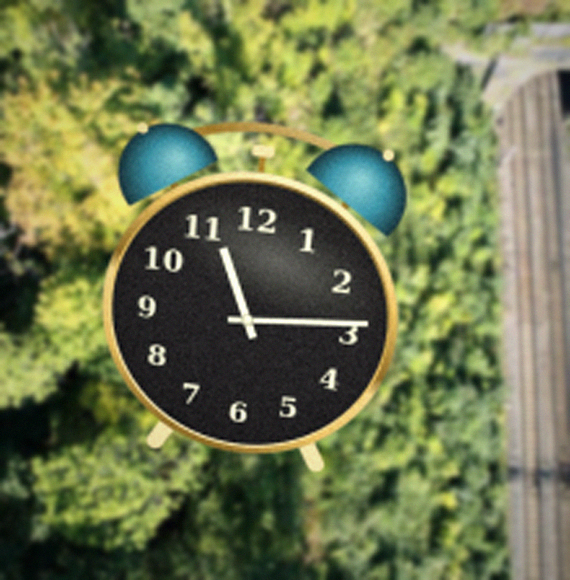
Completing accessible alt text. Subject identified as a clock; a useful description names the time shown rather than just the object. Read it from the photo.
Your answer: 11:14
